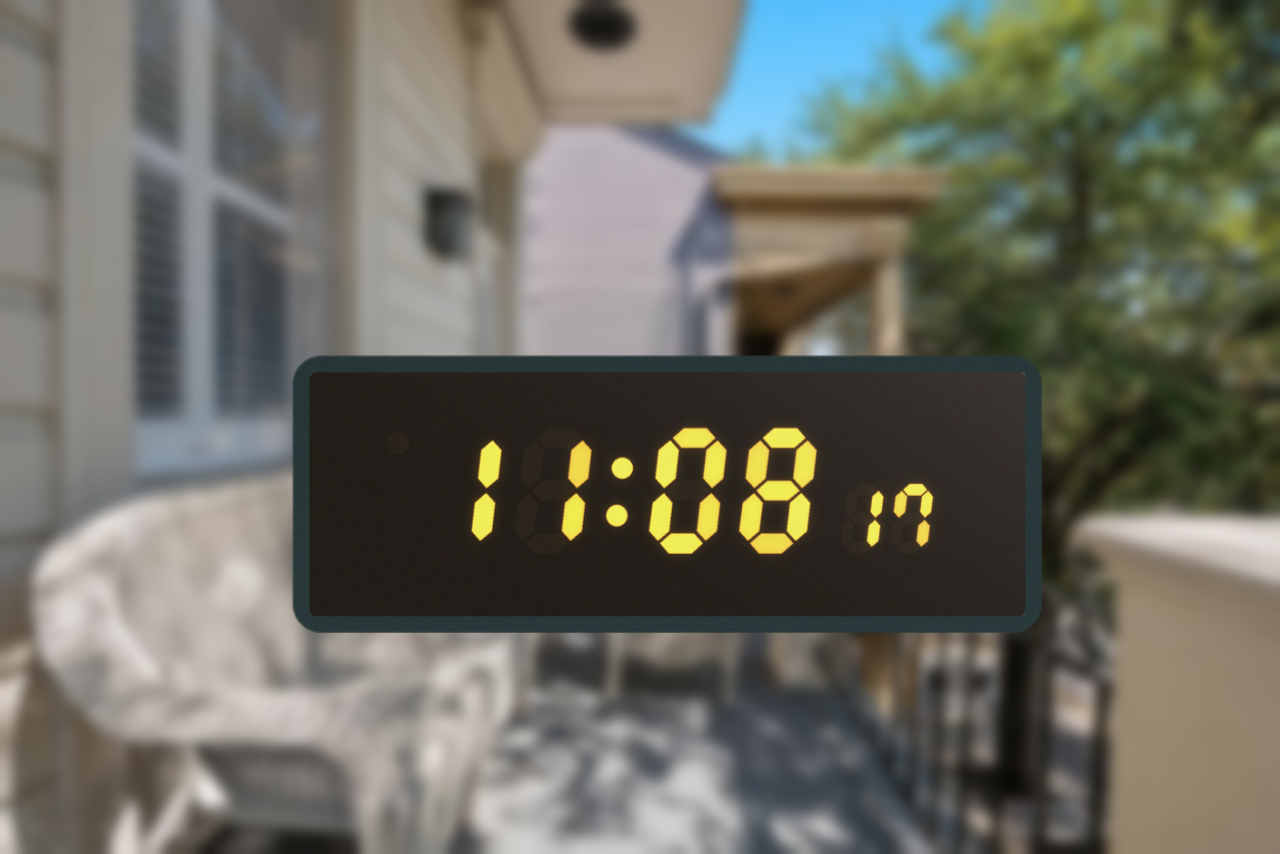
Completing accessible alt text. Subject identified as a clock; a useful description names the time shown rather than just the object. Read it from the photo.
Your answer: 11:08:17
